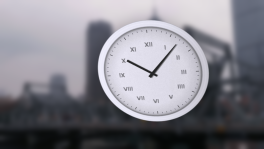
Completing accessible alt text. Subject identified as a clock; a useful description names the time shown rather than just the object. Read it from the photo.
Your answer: 10:07
